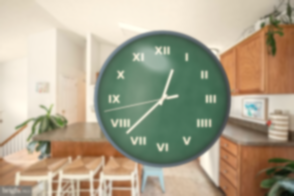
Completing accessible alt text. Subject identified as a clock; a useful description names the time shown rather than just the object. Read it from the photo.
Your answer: 12:37:43
